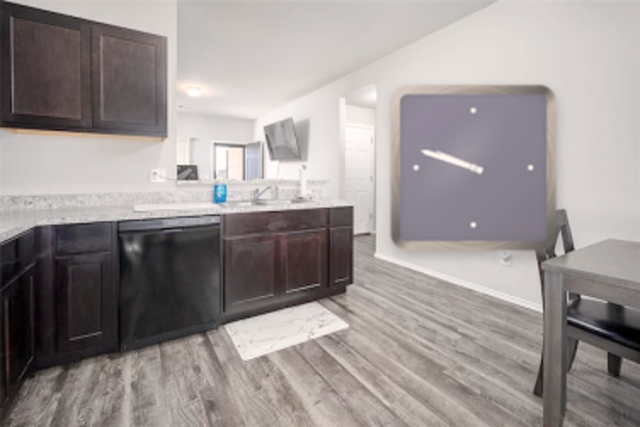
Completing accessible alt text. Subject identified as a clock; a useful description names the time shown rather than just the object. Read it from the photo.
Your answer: 9:48
